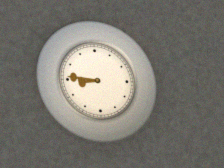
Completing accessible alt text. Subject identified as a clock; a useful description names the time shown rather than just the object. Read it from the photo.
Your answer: 8:46
